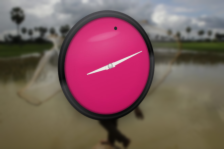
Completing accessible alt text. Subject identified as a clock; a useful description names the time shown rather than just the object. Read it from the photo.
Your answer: 8:10
